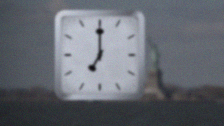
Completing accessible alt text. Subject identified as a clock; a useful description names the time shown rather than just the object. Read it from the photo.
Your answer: 7:00
